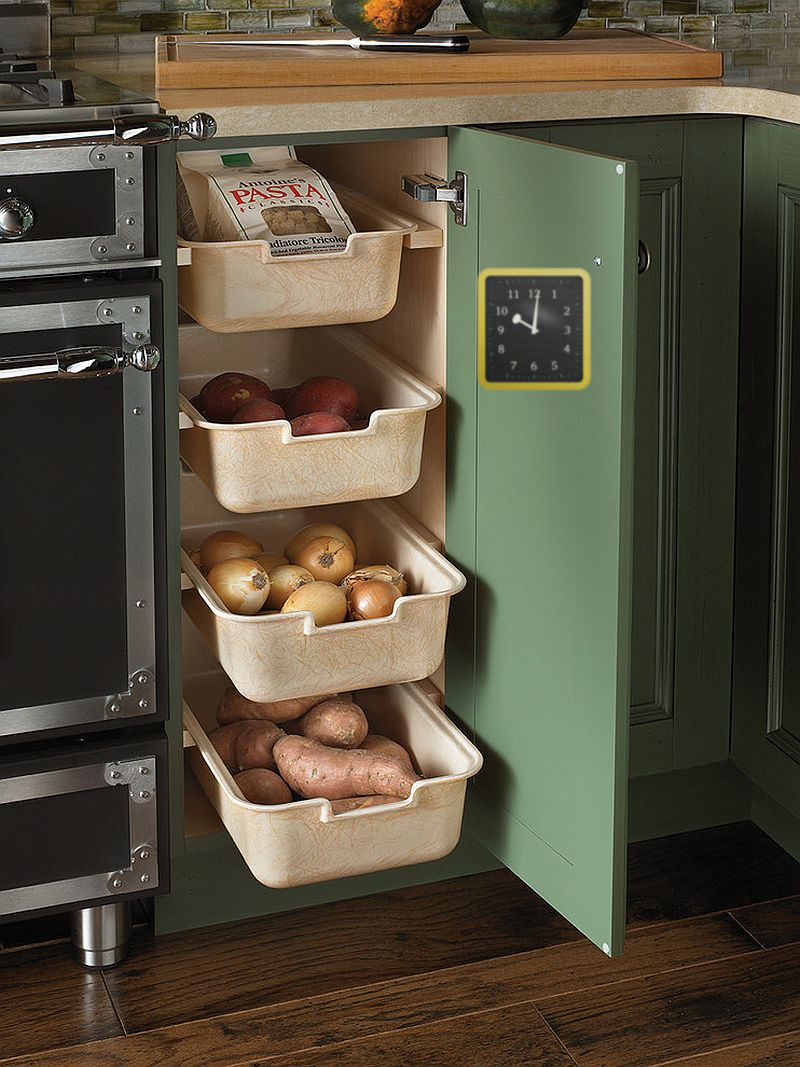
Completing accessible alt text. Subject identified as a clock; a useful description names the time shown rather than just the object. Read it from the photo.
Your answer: 10:01
